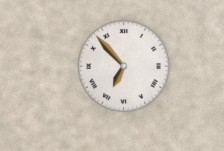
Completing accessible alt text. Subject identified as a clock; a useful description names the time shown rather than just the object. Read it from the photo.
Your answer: 6:53
